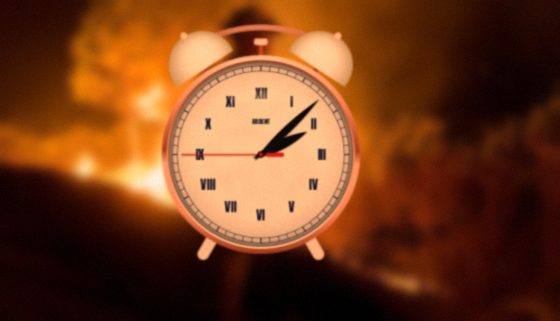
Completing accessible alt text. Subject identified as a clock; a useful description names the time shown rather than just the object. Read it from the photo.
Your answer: 2:07:45
